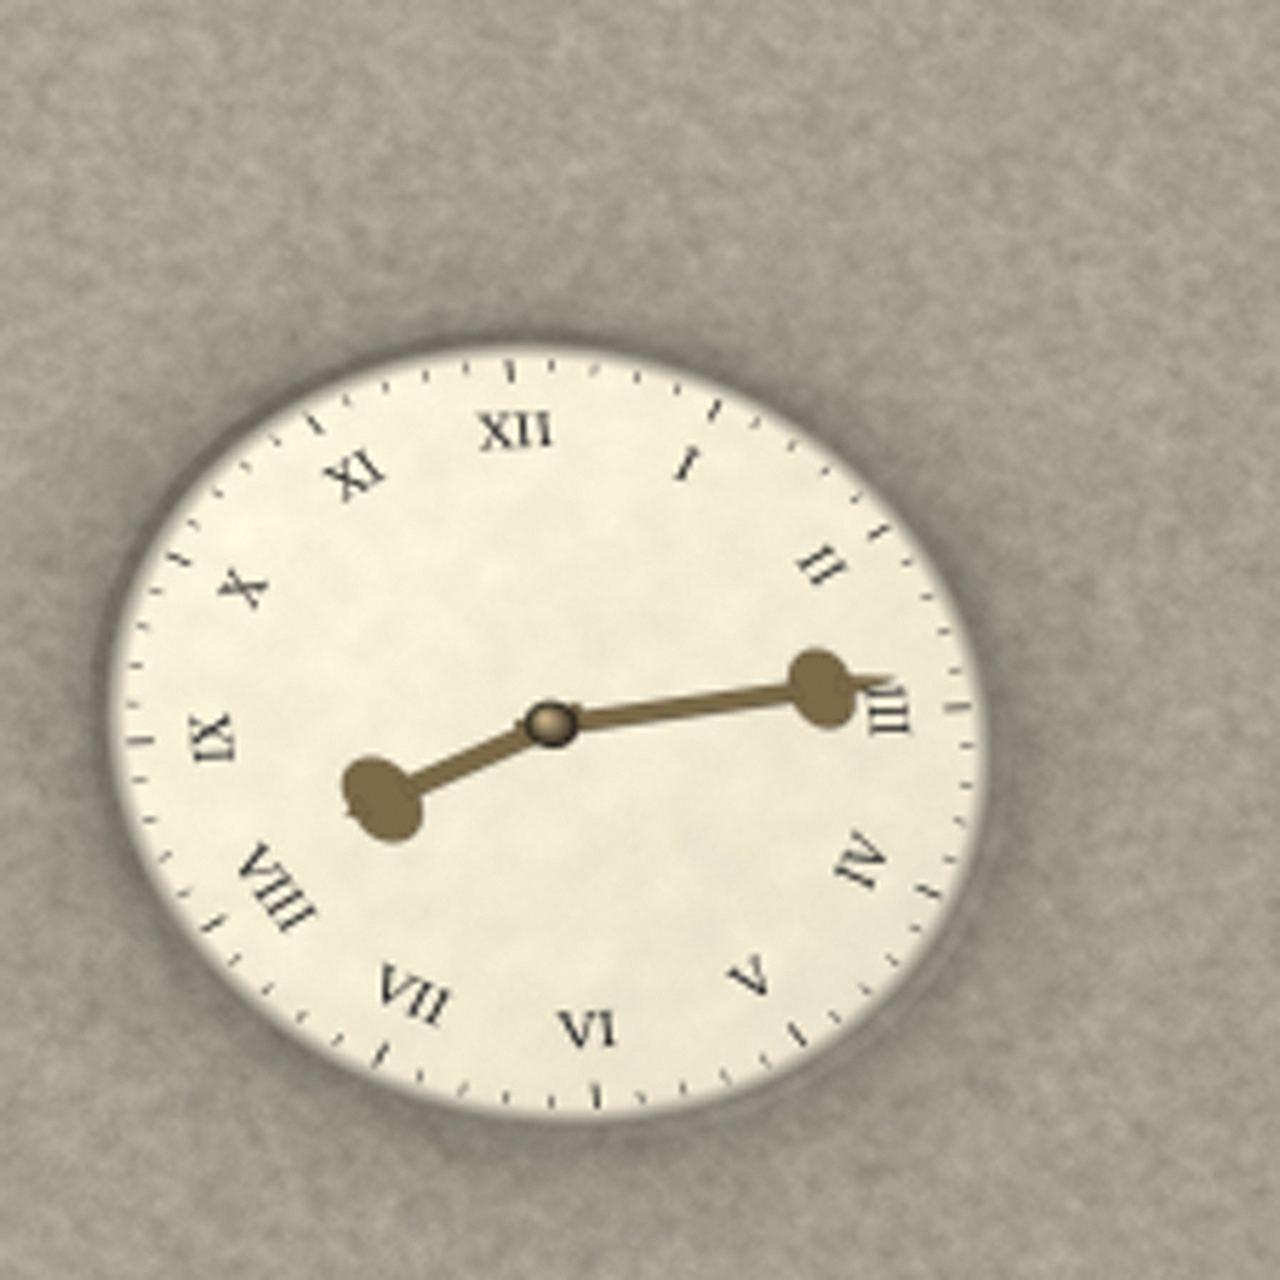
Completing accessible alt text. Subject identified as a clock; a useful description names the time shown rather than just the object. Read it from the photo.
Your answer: 8:14
